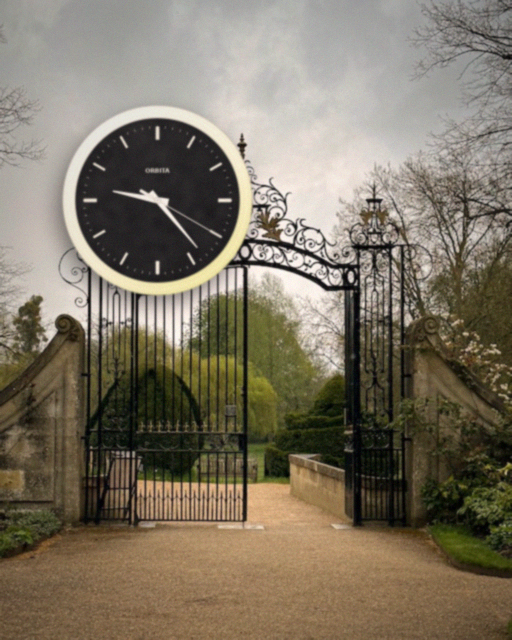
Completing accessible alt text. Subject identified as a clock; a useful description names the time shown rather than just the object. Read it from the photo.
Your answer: 9:23:20
